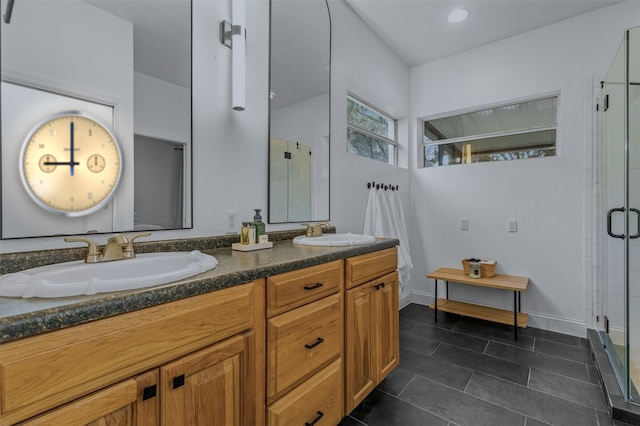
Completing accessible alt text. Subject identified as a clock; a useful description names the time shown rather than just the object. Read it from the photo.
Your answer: 9:00
